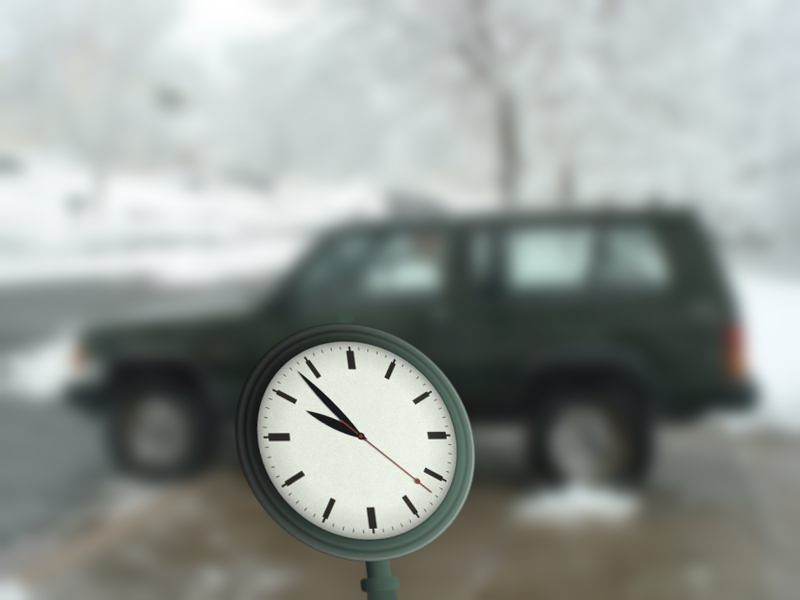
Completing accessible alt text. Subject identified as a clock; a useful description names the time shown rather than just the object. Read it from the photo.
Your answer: 9:53:22
